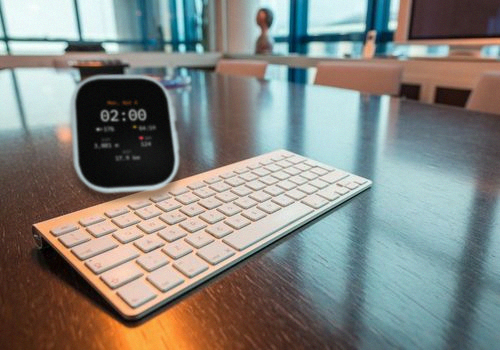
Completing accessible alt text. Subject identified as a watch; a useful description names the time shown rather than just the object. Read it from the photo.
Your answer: 2:00
